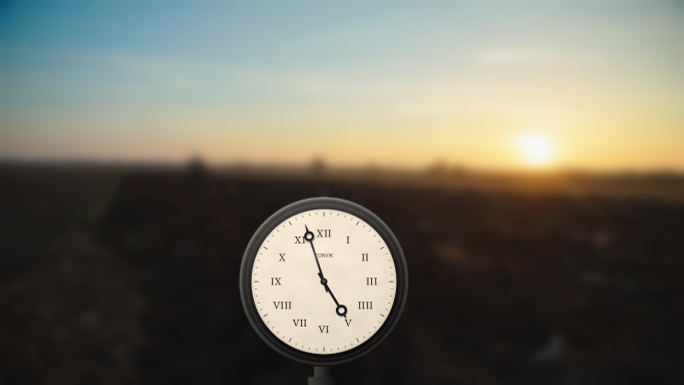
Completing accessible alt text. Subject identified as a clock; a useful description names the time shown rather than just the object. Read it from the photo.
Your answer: 4:57
